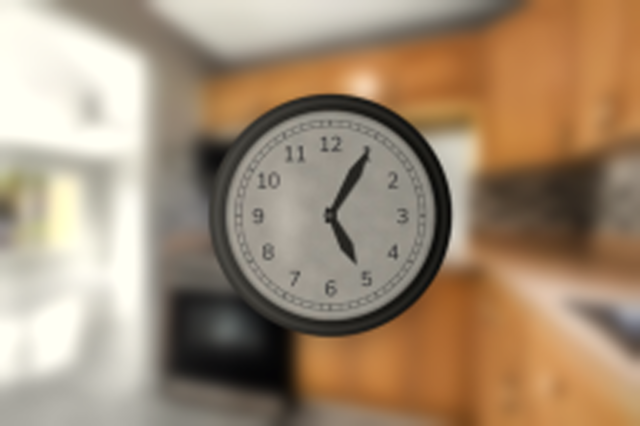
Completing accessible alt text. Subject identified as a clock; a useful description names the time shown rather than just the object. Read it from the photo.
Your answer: 5:05
